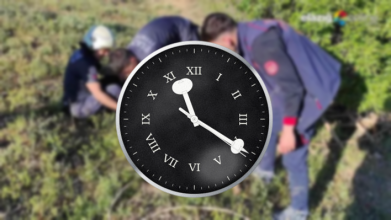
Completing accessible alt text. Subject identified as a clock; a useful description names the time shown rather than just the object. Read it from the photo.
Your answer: 11:20:21
